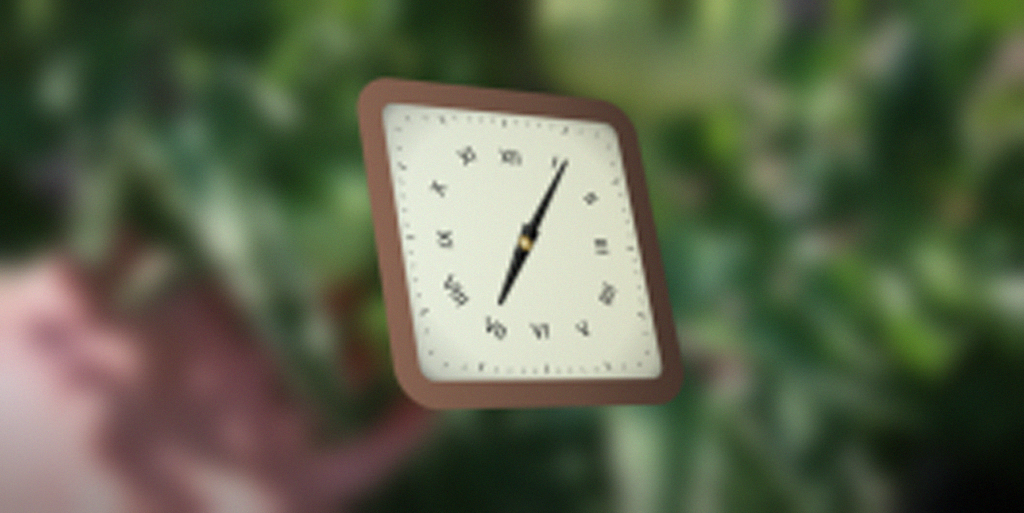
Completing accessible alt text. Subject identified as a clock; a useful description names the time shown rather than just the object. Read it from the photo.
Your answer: 7:06
